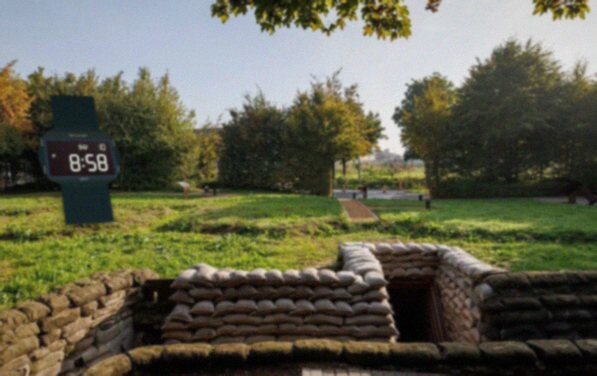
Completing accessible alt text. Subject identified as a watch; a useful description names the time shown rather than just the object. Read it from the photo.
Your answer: 8:58
